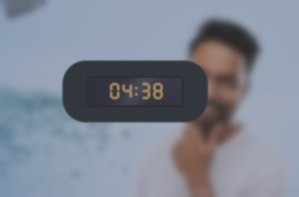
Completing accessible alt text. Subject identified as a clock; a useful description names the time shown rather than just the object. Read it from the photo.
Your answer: 4:38
